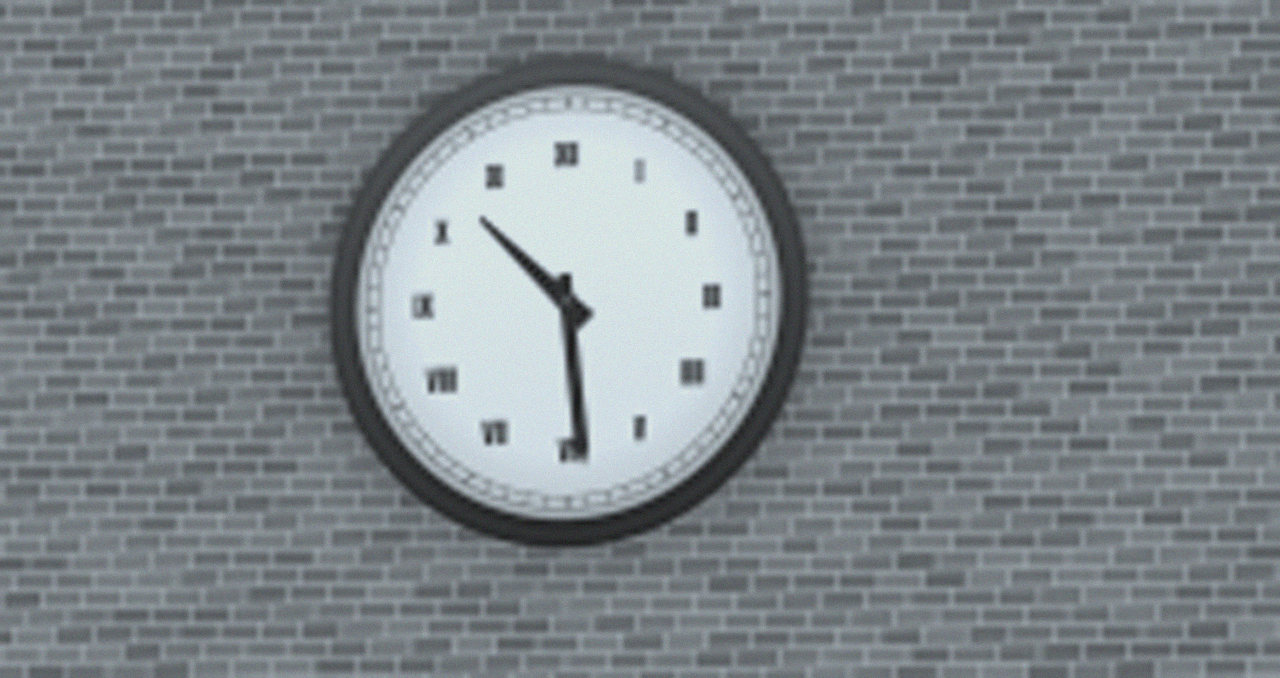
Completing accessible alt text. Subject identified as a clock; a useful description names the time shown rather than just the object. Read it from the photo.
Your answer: 10:29
